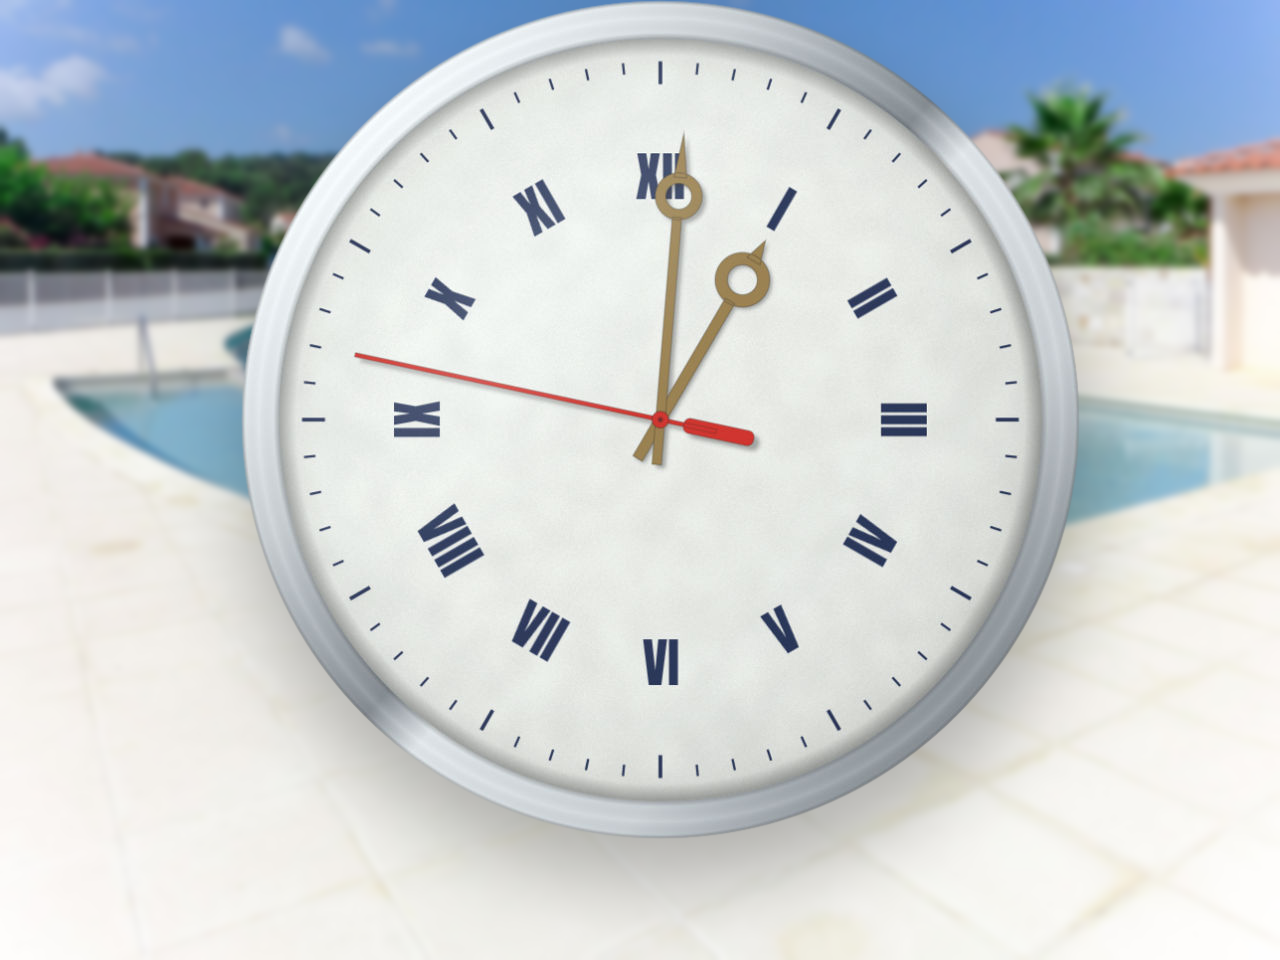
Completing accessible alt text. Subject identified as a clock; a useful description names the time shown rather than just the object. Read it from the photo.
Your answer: 1:00:47
